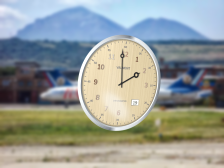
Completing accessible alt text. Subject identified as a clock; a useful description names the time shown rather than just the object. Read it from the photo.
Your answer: 1:59
